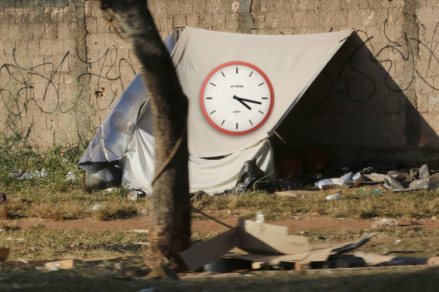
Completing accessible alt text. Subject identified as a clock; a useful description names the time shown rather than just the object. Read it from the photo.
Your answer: 4:17
